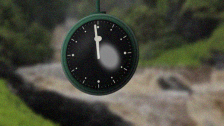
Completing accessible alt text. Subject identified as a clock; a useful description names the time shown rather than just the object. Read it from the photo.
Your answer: 11:59
